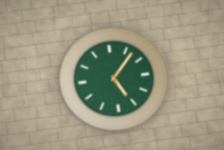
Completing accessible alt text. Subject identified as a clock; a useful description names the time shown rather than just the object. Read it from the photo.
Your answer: 5:07
